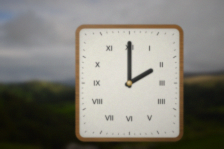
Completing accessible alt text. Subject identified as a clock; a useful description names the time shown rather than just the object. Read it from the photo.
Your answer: 2:00
